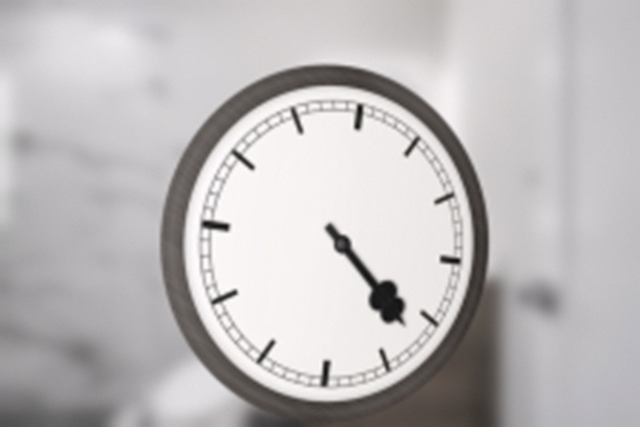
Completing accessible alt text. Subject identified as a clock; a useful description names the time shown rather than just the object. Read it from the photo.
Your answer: 4:22
